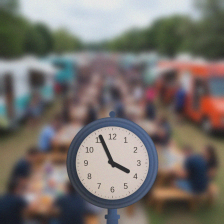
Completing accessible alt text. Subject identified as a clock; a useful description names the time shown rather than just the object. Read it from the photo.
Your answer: 3:56
